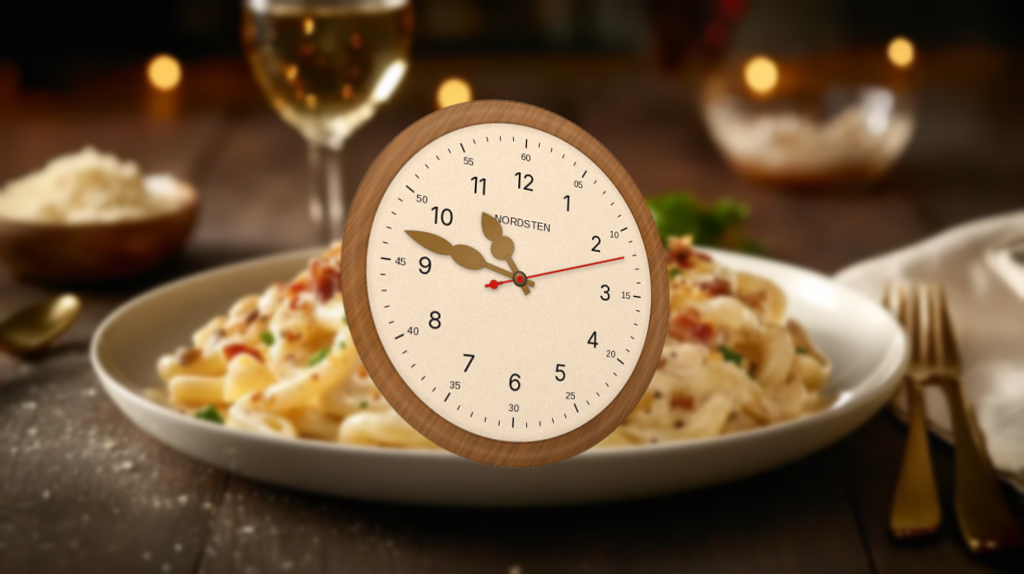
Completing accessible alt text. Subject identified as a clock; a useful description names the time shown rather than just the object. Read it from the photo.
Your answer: 10:47:12
